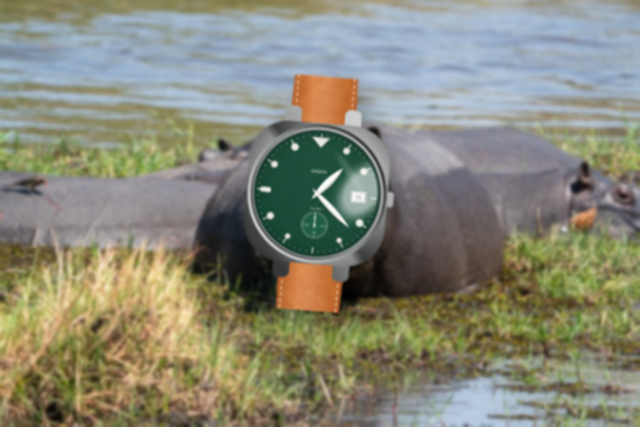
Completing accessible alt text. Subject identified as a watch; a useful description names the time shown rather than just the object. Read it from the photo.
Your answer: 1:22
